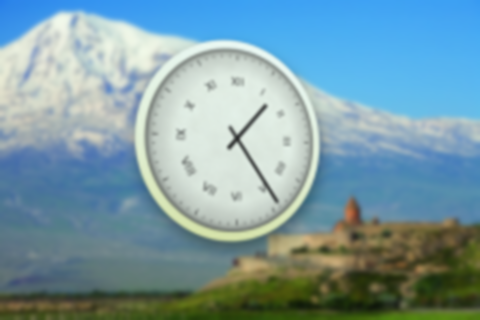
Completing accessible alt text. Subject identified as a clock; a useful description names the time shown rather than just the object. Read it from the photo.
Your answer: 1:24
